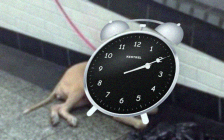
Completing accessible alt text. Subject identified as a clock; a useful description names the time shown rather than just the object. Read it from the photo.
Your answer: 2:10
